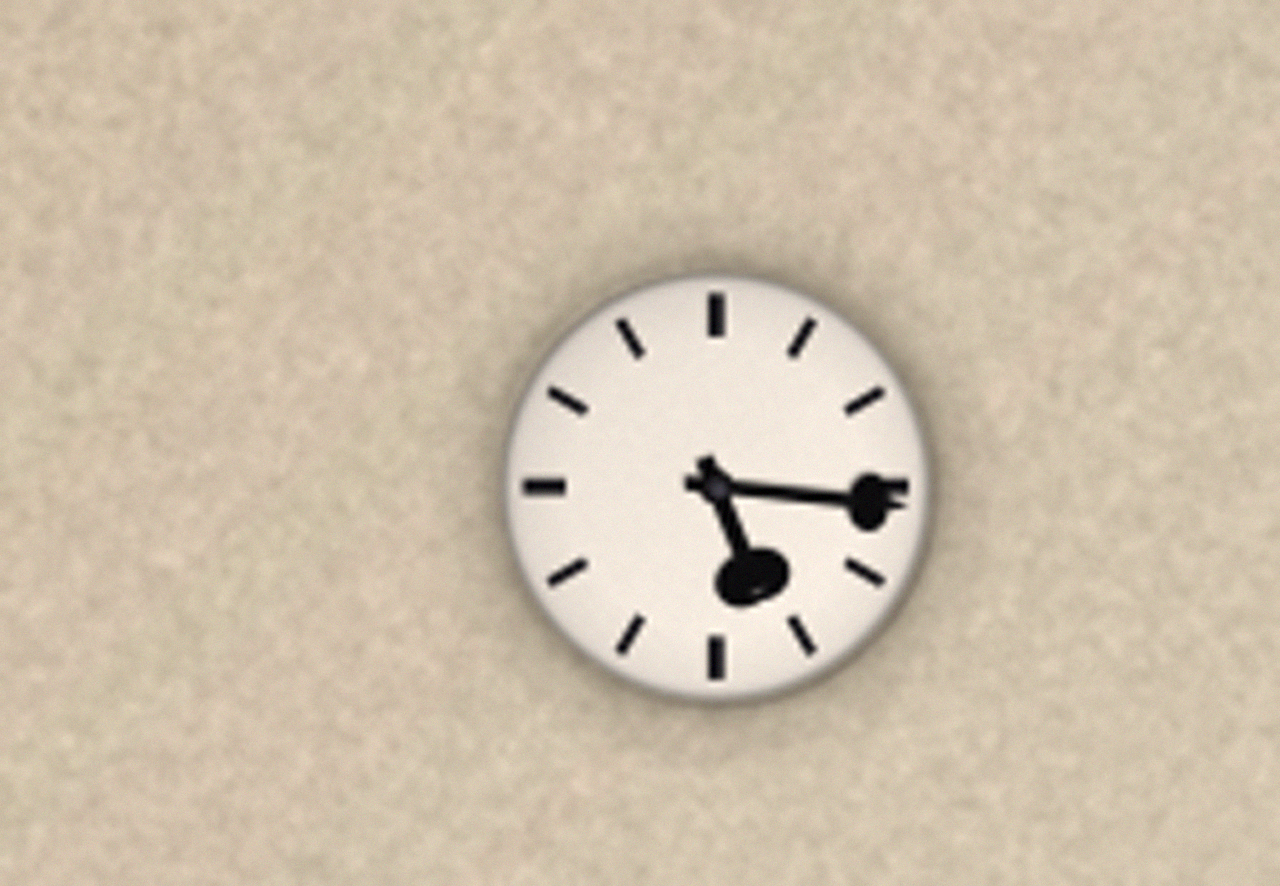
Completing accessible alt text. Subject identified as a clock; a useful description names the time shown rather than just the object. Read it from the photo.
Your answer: 5:16
